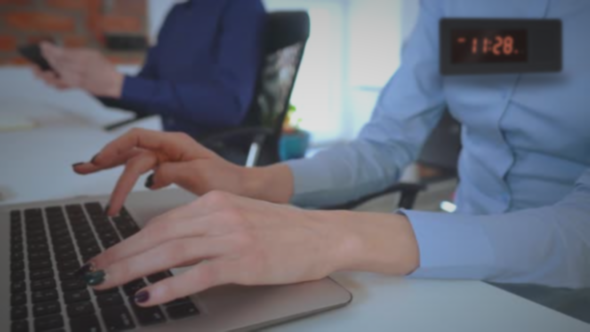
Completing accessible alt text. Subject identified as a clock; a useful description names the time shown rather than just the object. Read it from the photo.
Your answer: 11:28
